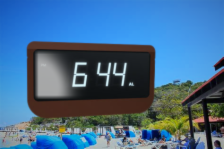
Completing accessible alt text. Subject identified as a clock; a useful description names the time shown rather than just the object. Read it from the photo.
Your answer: 6:44
